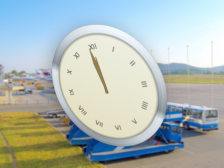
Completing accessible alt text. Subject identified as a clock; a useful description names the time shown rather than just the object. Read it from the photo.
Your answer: 11:59
